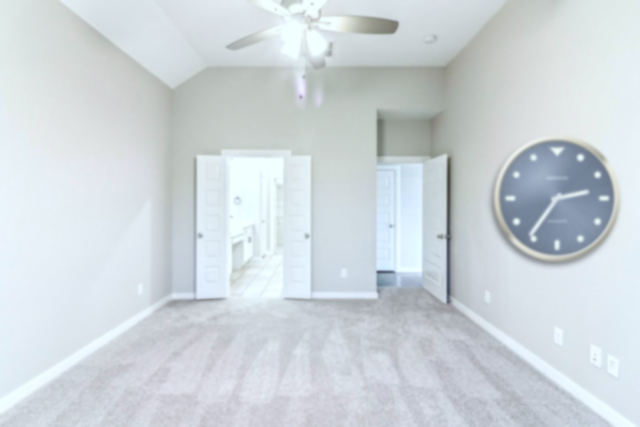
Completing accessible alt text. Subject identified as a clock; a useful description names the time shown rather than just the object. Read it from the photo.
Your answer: 2:36
